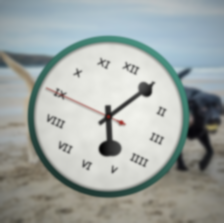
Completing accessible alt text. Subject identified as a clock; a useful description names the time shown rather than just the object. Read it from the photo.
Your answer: 5:04:45
